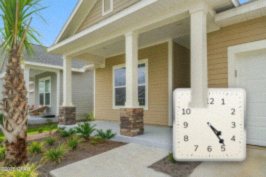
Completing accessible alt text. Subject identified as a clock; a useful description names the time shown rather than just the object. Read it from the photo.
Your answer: 4:24
